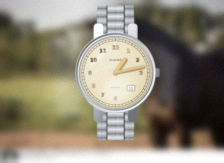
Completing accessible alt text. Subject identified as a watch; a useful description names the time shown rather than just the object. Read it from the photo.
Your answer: 1:13
